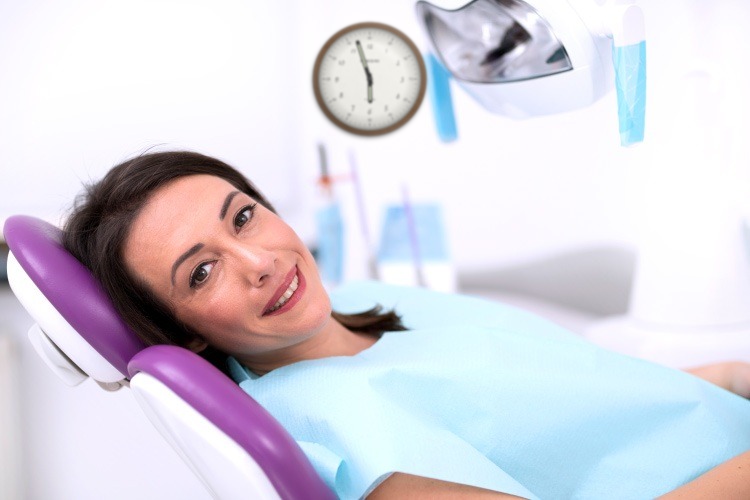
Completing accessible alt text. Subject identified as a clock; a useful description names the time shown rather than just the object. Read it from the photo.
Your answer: 5:57
